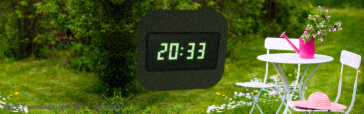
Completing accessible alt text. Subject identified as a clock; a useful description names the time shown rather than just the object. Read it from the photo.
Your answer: 20:33
